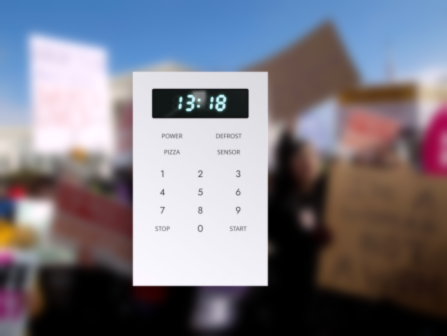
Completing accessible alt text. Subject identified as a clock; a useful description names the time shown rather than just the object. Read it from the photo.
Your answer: 13:18
